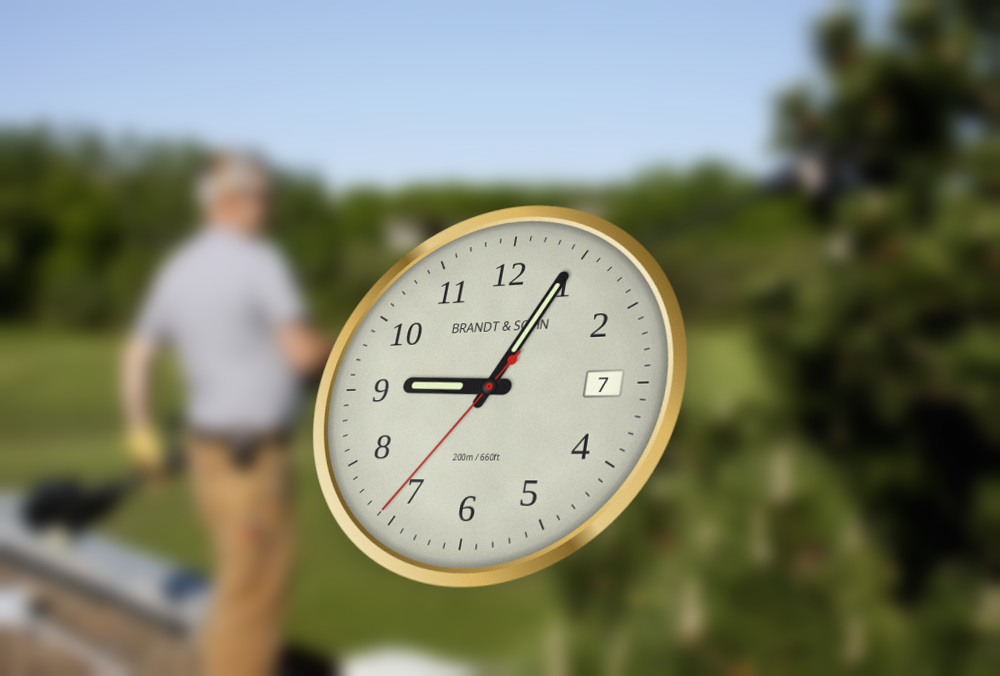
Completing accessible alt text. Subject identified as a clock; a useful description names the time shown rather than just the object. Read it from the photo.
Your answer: 9:04:36
